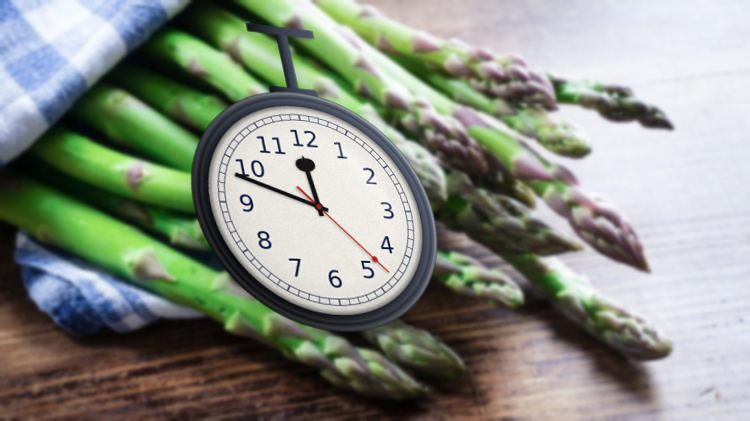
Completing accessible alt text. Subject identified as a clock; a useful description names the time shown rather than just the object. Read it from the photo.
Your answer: 11:48:23
